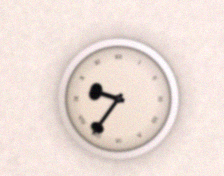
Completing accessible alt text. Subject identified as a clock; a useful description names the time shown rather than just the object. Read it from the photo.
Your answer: 9:36
